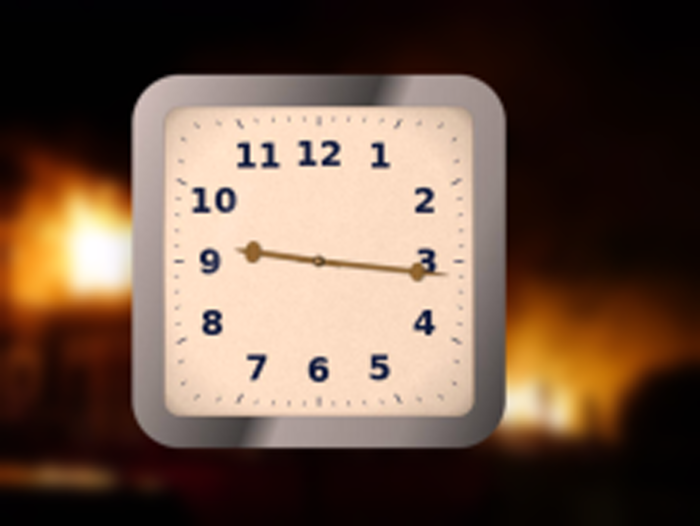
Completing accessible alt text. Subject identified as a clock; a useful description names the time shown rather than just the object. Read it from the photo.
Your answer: 9:16
